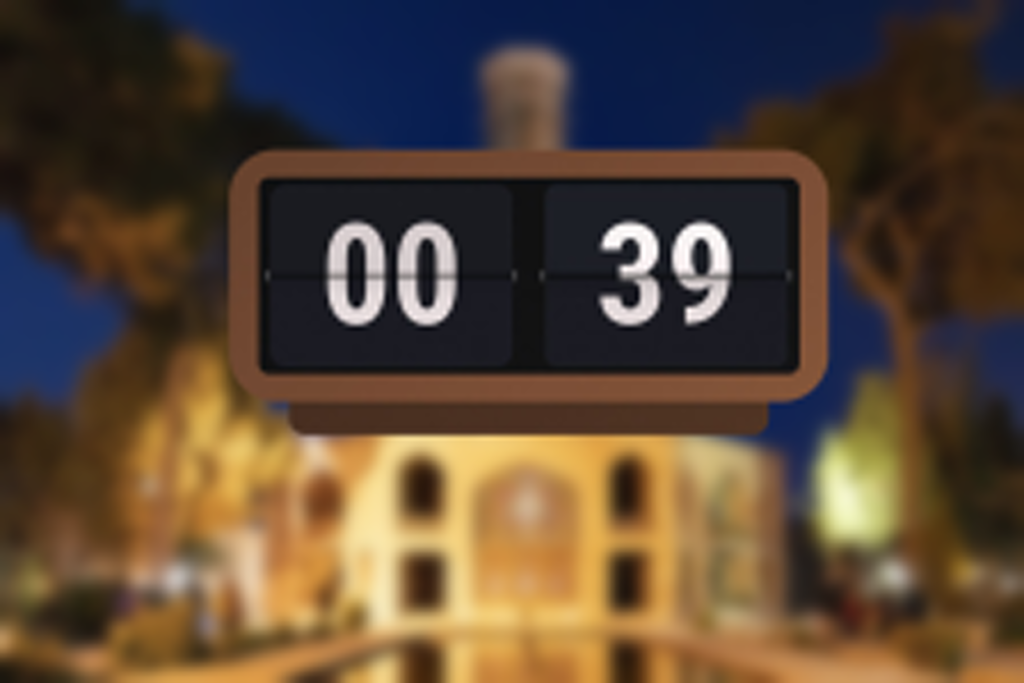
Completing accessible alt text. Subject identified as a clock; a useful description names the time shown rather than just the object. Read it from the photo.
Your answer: 0:39
